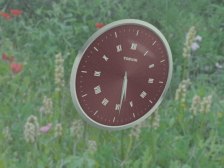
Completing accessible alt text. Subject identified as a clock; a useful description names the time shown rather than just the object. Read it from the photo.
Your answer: 5:29
